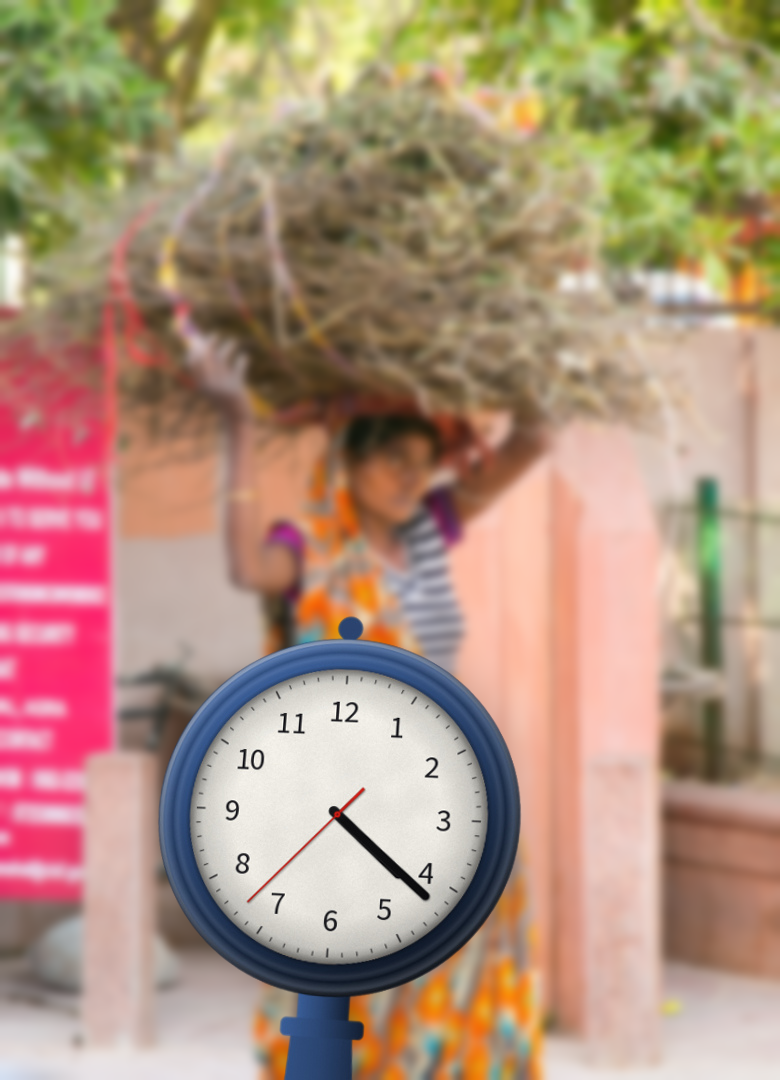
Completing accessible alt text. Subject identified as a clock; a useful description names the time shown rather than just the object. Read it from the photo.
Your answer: 4:21:37
